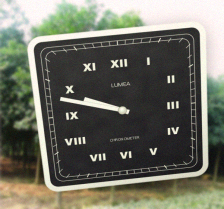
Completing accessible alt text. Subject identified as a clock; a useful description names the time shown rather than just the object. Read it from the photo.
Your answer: 9:48
